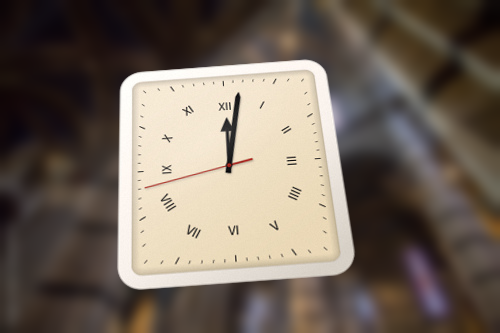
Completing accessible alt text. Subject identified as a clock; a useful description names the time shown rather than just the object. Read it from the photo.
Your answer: 12:01:43
